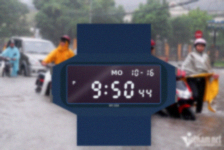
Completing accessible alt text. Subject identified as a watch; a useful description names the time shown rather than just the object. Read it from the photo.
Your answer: 9:50:44
